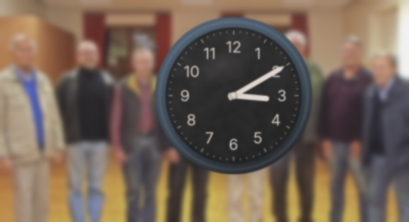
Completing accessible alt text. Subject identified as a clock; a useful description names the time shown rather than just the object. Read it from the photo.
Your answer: 3:10
